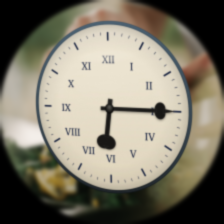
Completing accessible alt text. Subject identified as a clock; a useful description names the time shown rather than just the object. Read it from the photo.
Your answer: 6:15
